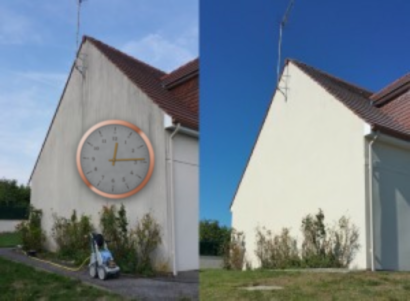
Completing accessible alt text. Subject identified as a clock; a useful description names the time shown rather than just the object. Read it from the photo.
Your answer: 12:14
